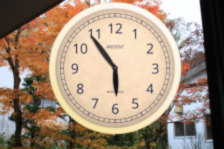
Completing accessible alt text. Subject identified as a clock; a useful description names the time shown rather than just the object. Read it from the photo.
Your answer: 5:54
